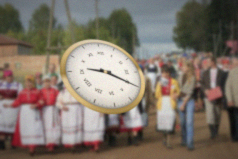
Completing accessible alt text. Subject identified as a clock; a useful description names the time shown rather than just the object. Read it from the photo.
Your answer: 9:20
